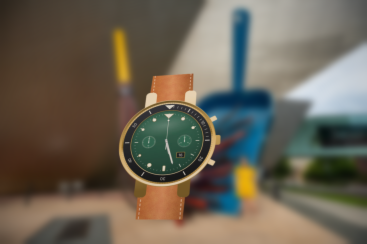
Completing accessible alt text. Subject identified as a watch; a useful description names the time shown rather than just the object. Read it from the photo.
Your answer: 5:27
